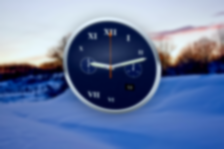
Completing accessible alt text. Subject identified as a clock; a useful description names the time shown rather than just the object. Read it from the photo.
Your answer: 9:12
